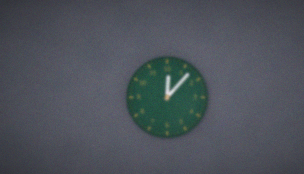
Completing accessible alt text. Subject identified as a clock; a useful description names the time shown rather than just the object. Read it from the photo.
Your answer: 12:07
